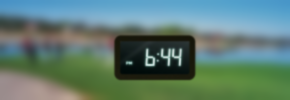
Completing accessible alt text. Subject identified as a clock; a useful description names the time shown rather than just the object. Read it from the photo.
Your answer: 6:44
